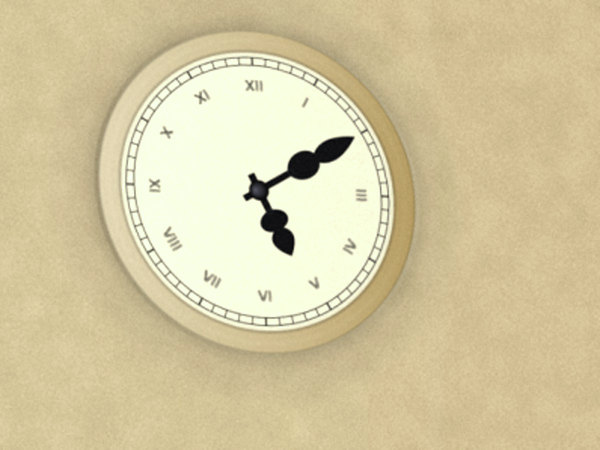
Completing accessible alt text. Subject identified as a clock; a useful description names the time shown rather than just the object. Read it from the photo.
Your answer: 5:10
